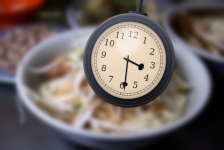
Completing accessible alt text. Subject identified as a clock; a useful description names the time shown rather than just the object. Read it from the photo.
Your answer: 3:29
